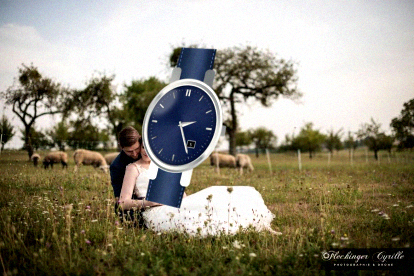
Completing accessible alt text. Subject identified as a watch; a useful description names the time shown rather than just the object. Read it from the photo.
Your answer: 2:25
